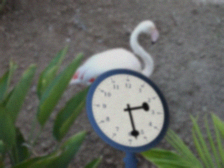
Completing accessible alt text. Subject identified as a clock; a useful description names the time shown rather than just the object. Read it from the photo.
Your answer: 2:28
